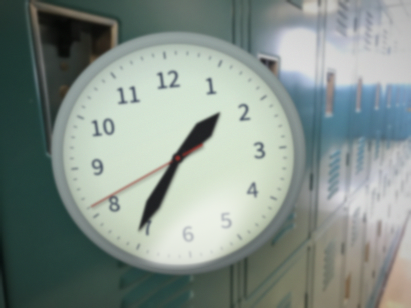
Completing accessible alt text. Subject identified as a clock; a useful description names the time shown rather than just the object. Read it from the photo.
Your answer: 1:35:41
